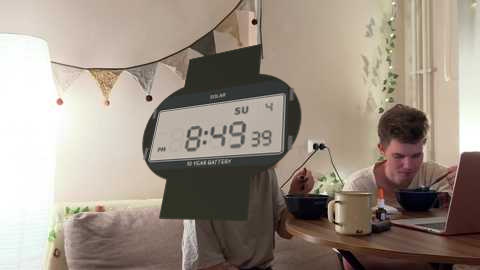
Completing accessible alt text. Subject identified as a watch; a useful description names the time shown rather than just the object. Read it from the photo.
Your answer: 8:49:39
